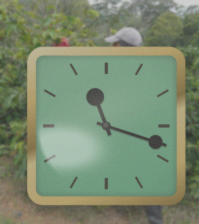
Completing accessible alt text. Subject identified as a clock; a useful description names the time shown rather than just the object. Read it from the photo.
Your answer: 11:18
